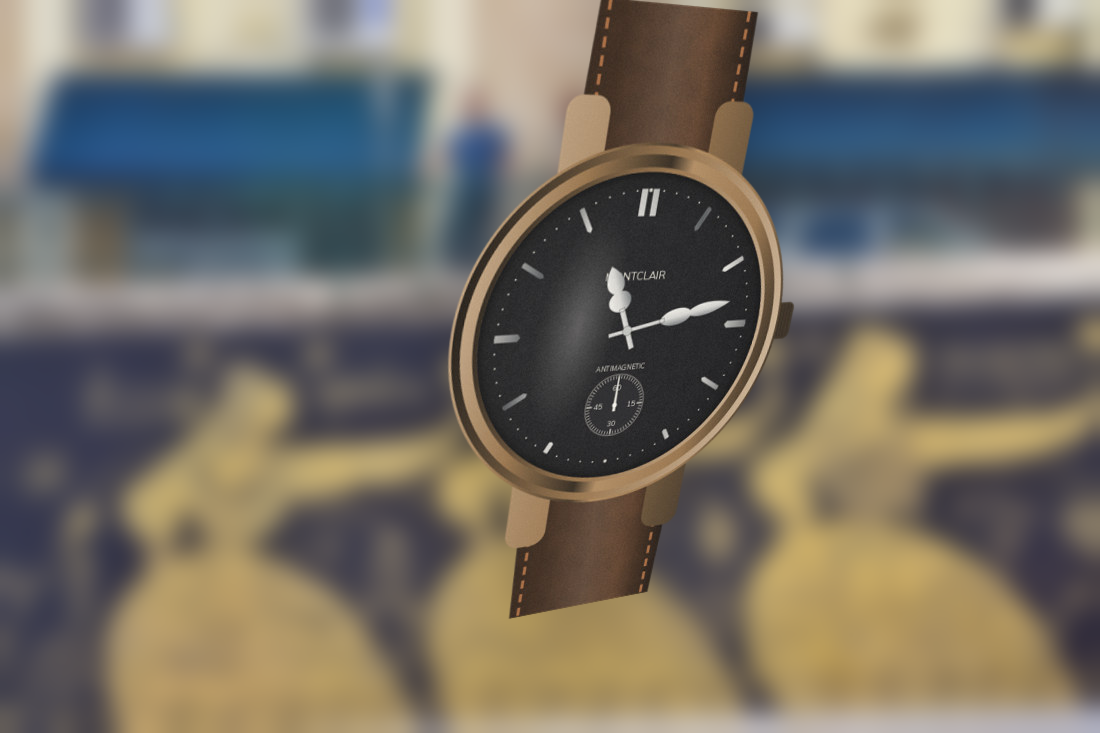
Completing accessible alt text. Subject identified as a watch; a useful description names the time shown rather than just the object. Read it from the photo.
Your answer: 11:13
